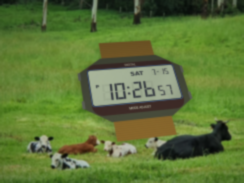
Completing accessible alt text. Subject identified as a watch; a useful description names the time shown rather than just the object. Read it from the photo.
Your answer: 10:26:57
